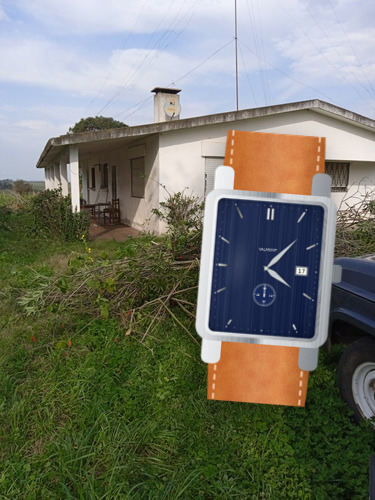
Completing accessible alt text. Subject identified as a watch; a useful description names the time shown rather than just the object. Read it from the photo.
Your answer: 4:07
